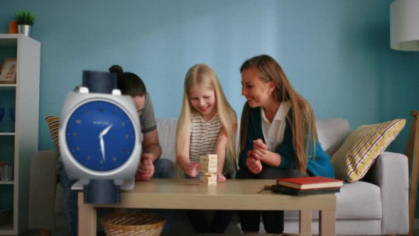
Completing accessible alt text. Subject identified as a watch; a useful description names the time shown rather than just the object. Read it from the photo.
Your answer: 1:29
